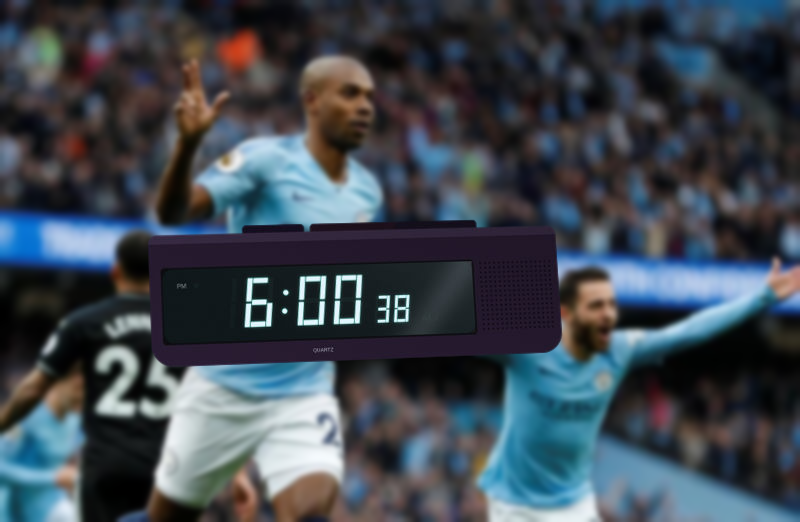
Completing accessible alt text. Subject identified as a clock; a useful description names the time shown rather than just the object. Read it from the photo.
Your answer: 6:00:38
